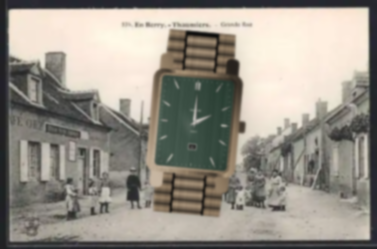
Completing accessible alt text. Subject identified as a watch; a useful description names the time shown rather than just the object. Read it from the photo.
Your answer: 2:00
